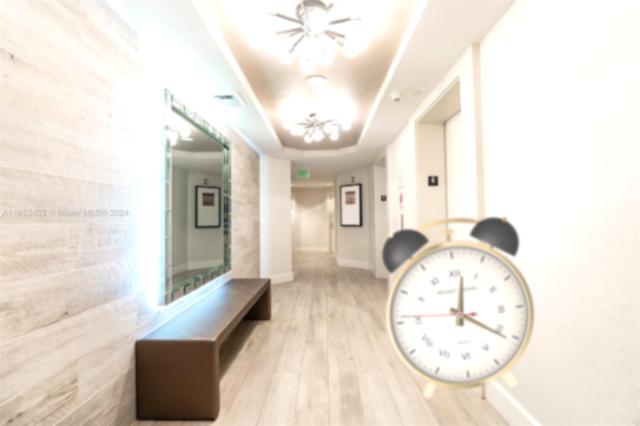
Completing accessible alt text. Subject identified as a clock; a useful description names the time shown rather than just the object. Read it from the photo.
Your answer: 12:20:46
